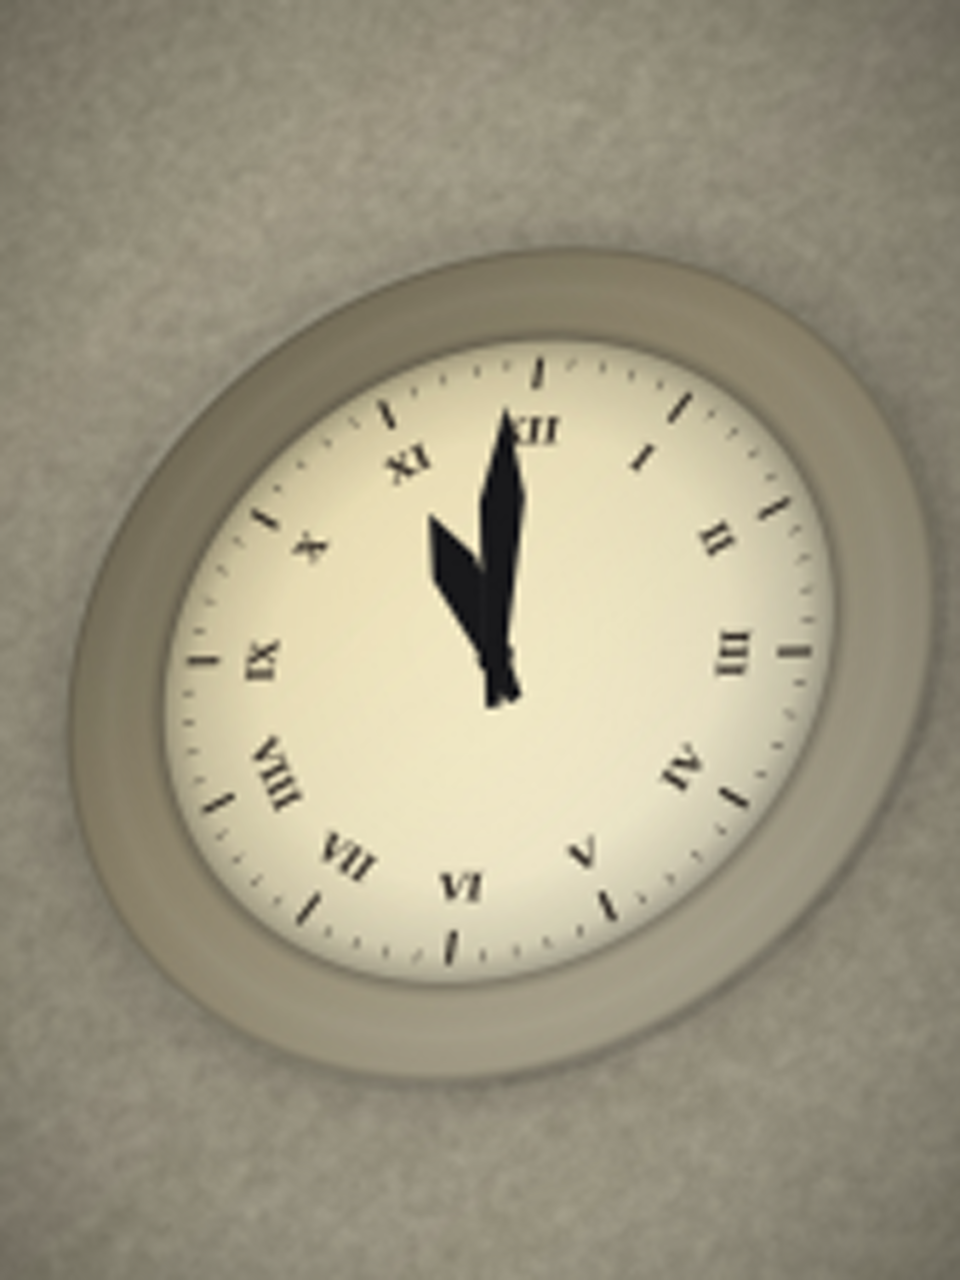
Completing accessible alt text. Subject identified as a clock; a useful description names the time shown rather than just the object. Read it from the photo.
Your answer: 10:59
